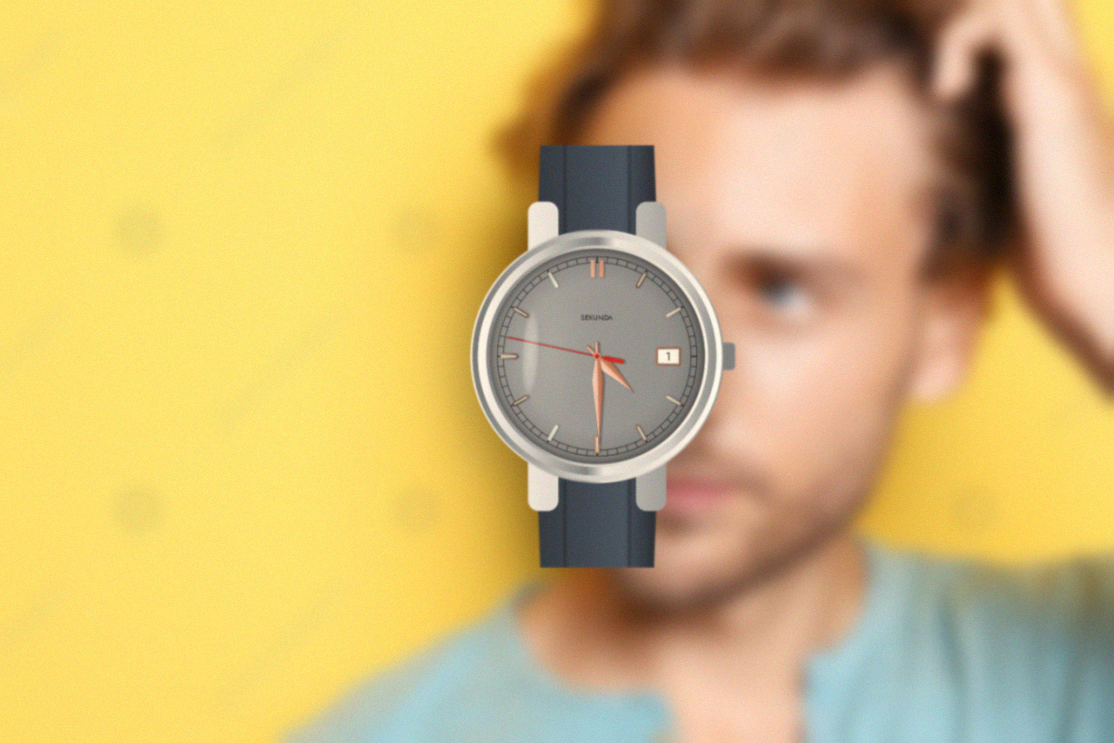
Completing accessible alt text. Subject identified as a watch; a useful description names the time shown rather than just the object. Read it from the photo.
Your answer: 4:29:47
